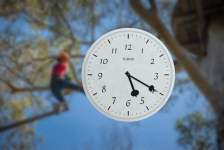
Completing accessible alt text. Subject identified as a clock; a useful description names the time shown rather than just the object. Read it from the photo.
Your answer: 5:20
